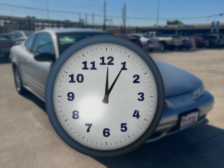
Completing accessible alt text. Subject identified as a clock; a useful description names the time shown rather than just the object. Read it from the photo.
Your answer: 12:05
